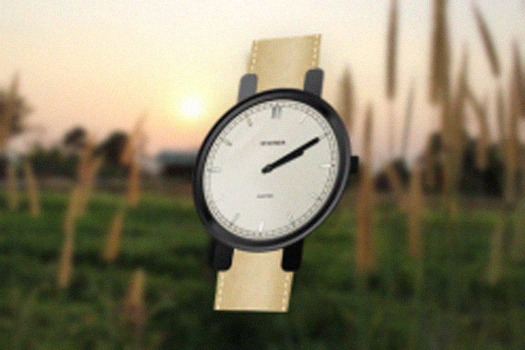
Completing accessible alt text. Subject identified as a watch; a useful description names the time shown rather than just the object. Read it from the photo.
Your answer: 2:10
